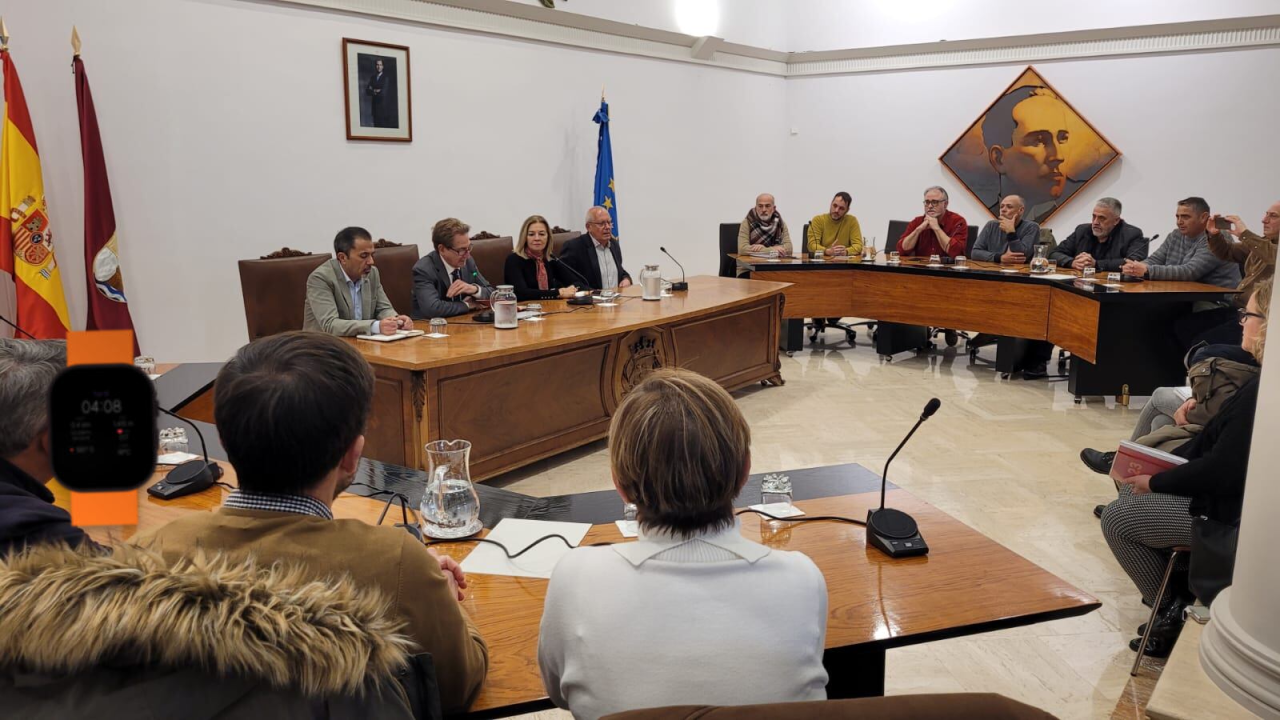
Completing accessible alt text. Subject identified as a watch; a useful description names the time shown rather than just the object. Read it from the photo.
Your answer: 4:08
